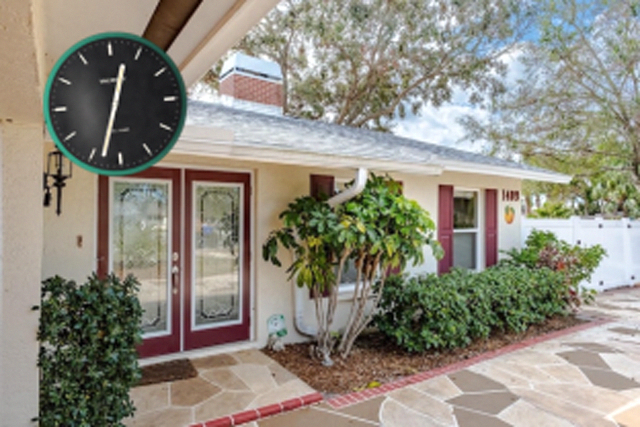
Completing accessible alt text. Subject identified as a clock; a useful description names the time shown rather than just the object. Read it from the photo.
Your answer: 12:33
